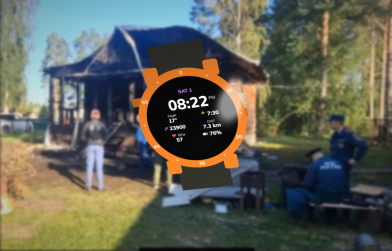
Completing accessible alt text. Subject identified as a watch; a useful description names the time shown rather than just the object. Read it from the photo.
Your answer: 8:22
